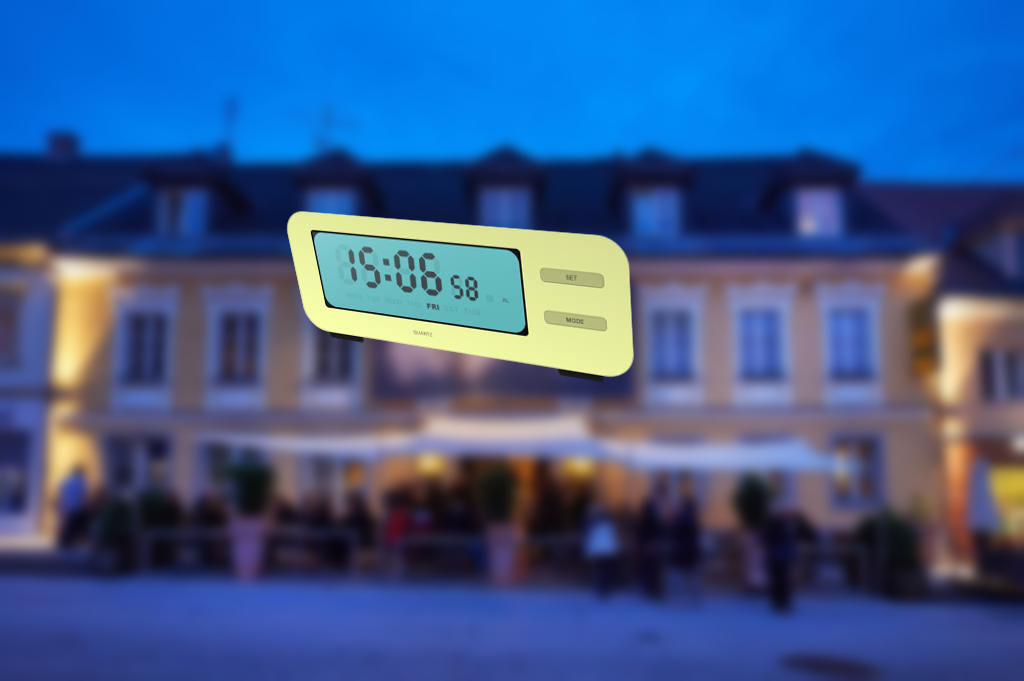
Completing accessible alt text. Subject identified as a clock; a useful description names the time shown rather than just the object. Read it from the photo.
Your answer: 15:06:58
